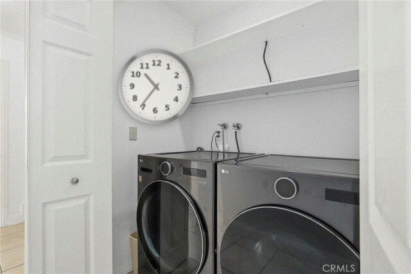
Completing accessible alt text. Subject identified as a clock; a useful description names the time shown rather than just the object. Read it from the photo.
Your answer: 10:36
